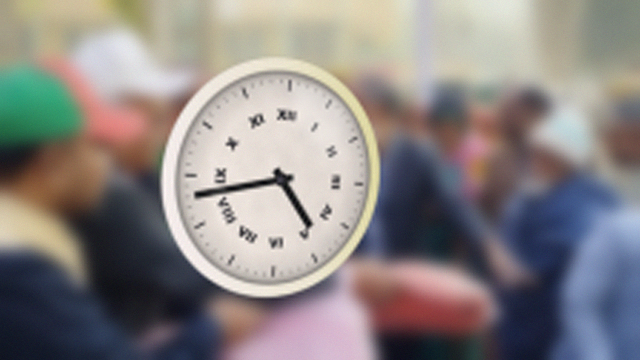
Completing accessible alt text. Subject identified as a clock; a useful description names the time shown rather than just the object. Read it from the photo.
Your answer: 4:43
